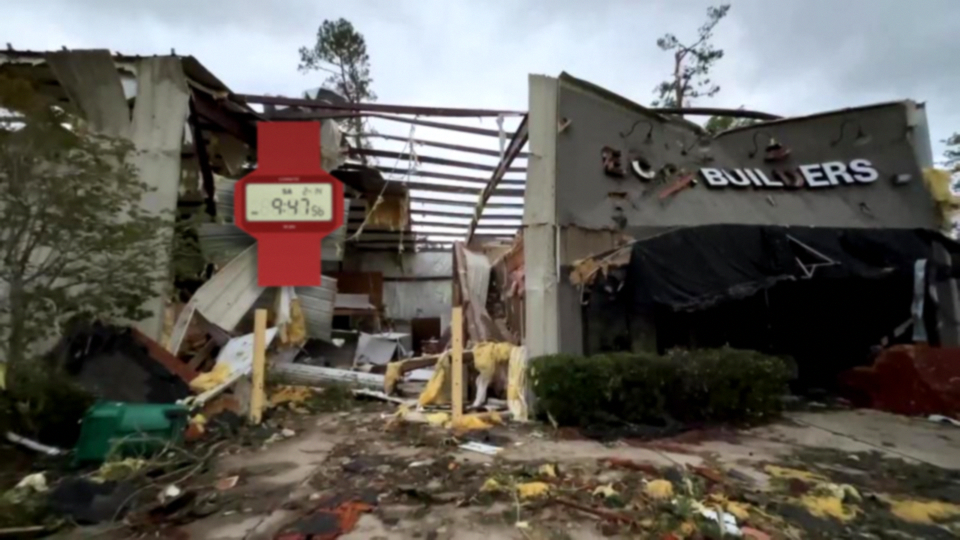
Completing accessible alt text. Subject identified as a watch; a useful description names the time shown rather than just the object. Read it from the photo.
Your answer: 9:47
